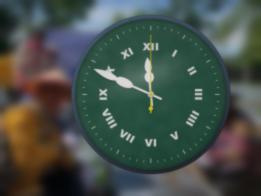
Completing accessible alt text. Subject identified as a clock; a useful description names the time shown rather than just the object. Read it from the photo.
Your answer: 11:49:00
